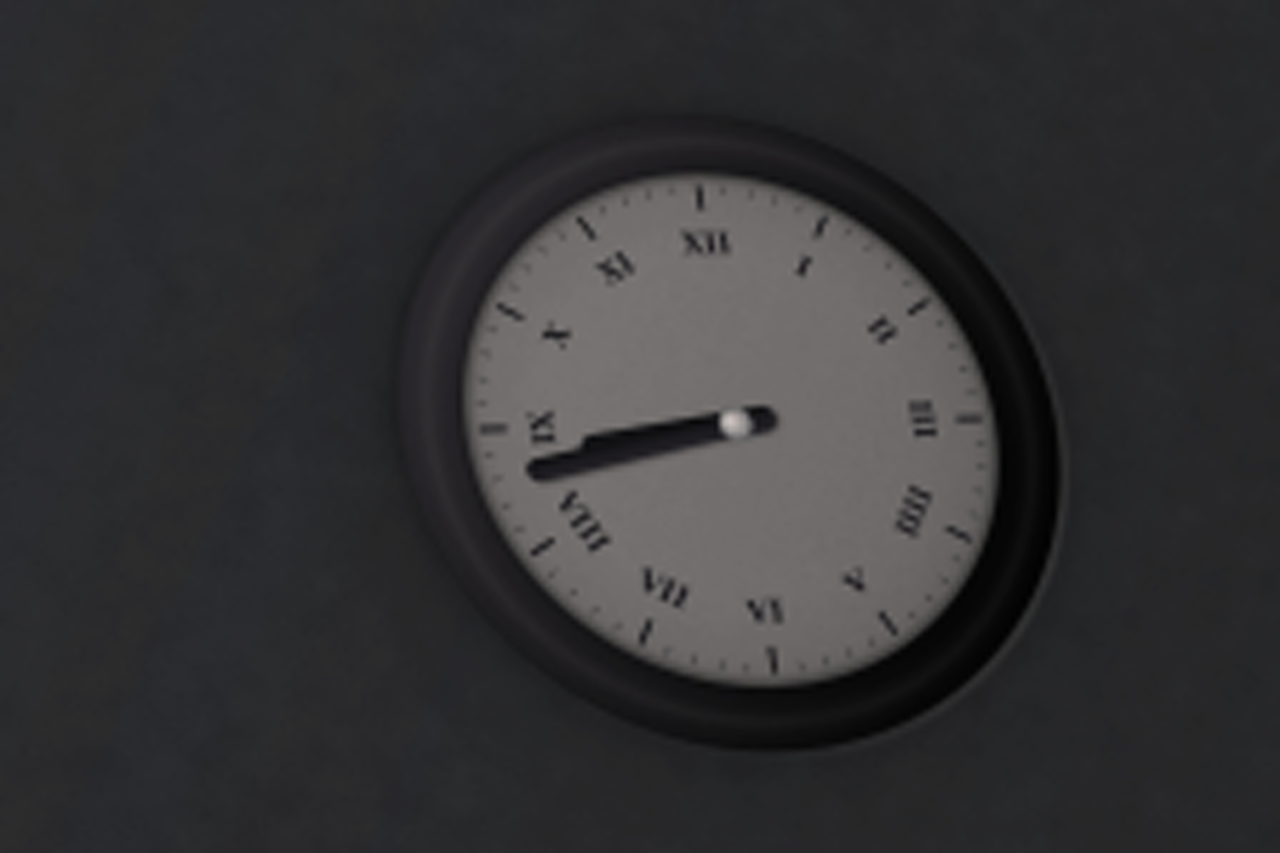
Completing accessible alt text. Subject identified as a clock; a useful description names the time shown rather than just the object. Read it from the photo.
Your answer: 8:43
